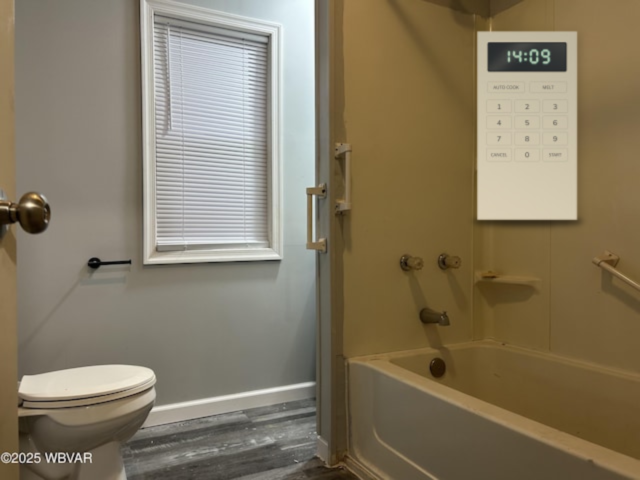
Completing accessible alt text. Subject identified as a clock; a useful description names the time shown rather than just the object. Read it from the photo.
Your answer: 14:09
